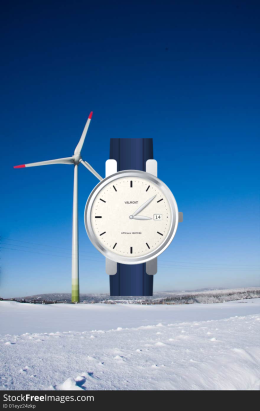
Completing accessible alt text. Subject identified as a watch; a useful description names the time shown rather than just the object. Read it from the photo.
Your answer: 3:08
